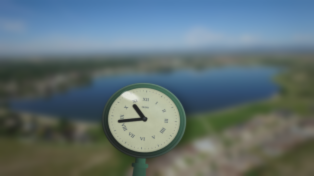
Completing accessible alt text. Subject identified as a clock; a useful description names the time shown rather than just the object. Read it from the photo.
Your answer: 10:43
